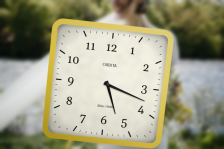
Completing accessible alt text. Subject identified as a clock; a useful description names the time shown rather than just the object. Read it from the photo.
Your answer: 5:18
